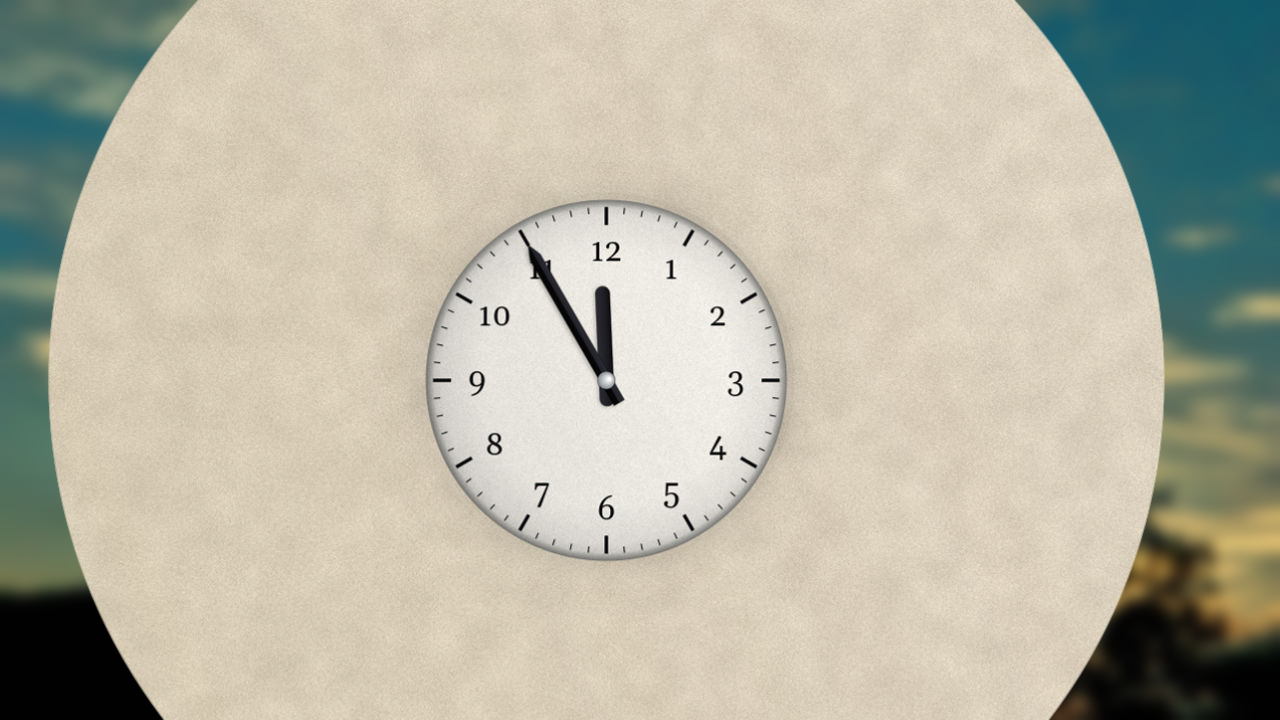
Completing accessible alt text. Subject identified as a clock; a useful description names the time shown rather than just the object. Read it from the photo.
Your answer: 11:55
